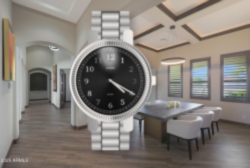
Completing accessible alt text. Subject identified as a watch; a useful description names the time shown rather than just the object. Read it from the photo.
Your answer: 4:20
